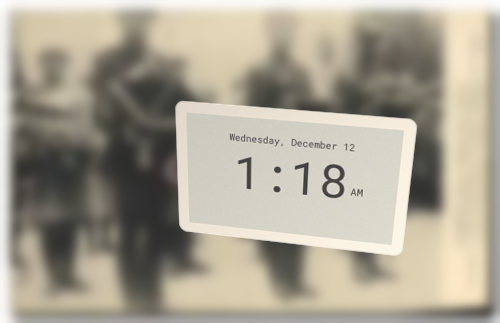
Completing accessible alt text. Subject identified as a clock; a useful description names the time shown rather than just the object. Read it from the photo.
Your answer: 1:18
